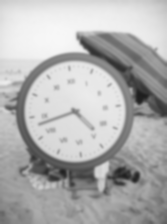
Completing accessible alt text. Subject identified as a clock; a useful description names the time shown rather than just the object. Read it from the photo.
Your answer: 4:43
